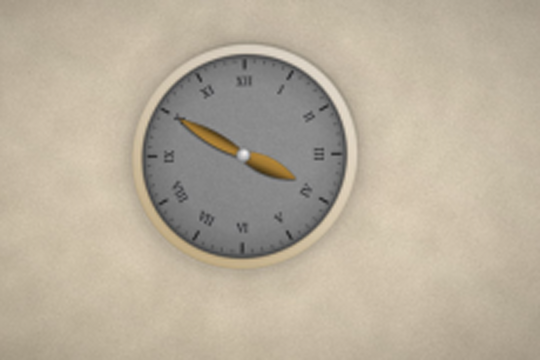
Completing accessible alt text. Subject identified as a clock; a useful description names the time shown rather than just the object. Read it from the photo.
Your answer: 3:50
